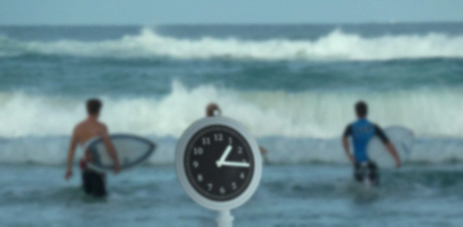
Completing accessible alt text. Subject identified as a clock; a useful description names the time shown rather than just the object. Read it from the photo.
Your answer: 1:16
